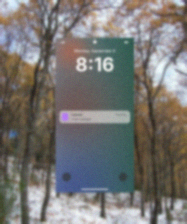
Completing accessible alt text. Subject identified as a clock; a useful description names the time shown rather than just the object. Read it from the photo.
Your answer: 8:16
